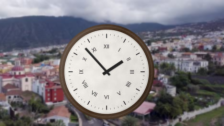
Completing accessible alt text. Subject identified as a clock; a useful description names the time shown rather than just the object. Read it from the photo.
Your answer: 1:53
